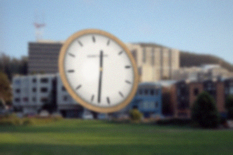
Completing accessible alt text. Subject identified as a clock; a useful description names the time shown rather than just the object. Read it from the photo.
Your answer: 12:33
